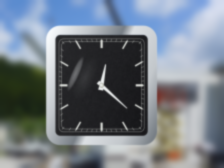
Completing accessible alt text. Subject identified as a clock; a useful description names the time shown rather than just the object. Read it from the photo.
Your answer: 12:22
